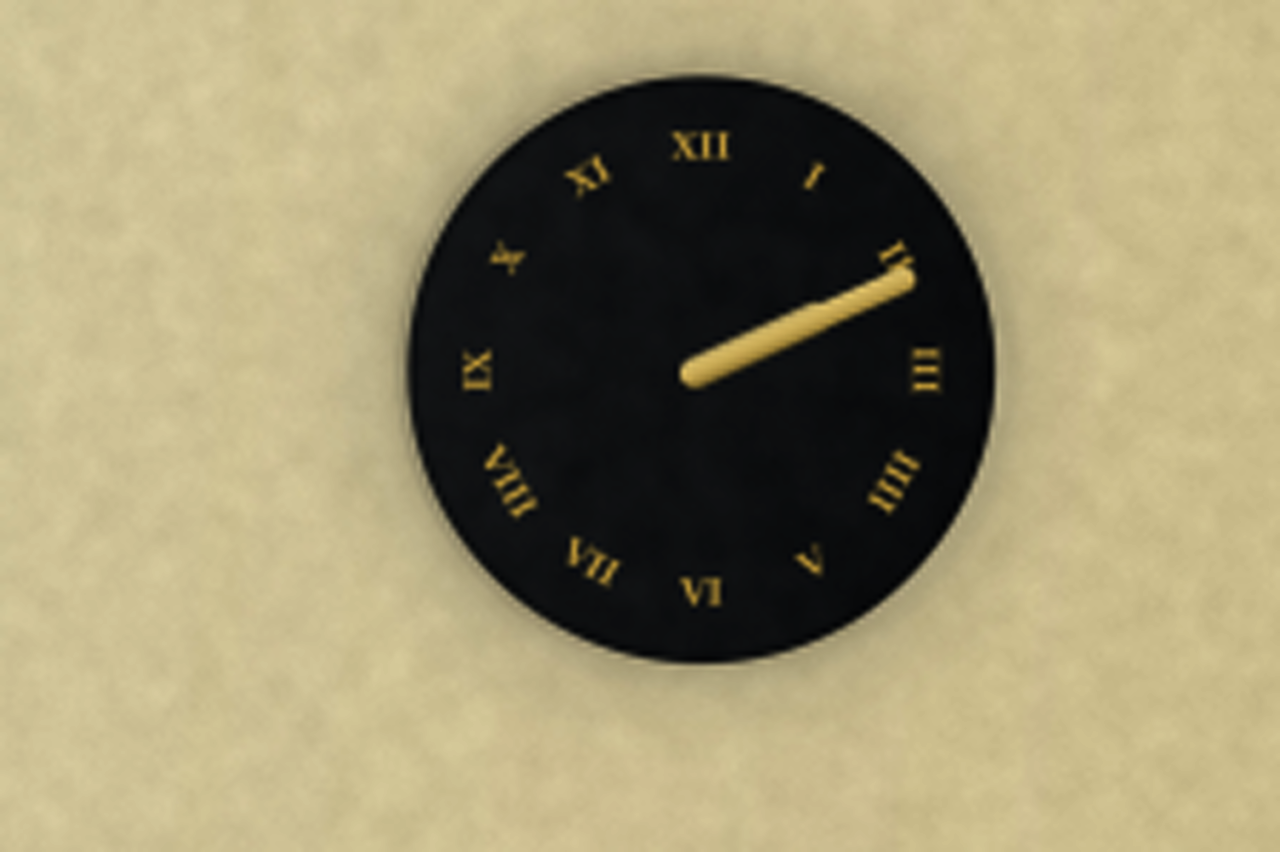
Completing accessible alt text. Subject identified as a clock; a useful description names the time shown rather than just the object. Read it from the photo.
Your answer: 2:11
